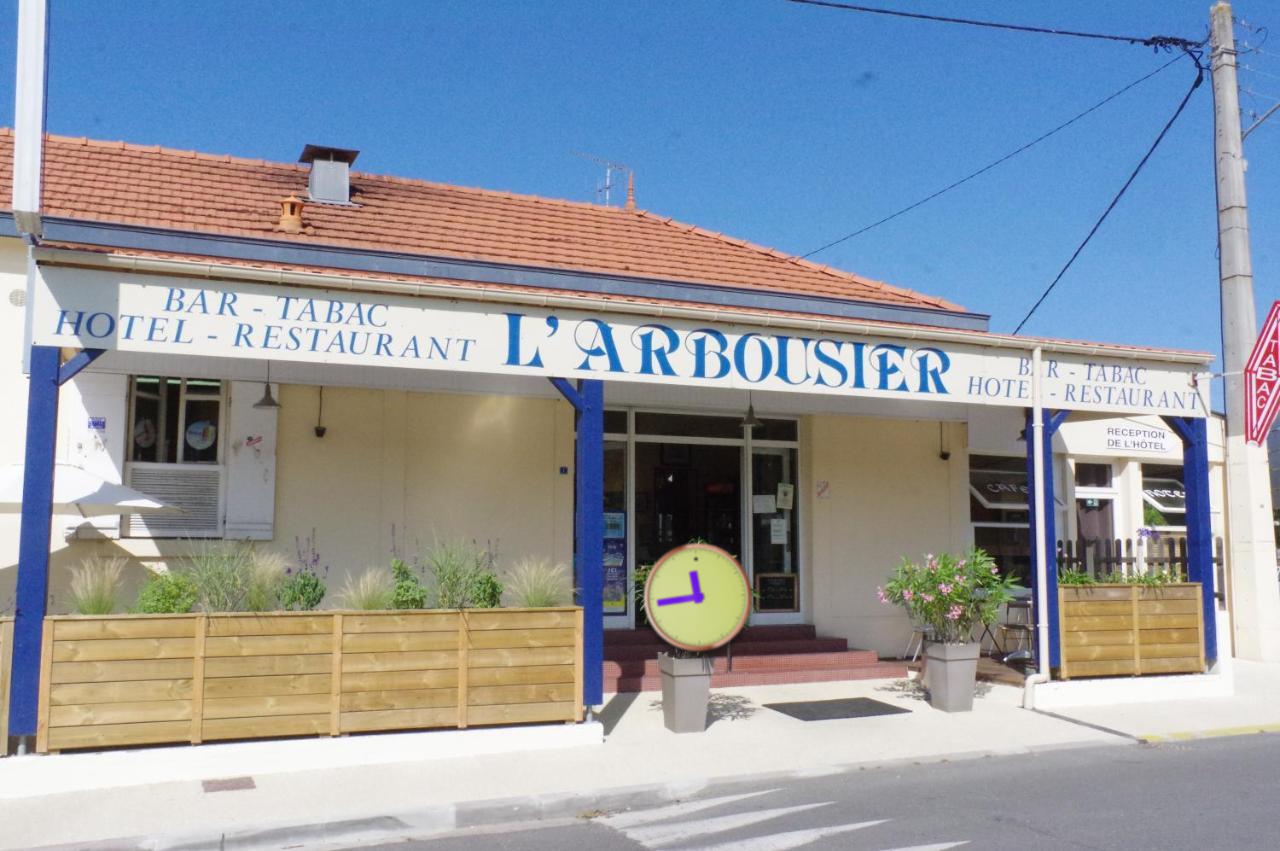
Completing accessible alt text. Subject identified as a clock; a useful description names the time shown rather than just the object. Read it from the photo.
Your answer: 11:44
